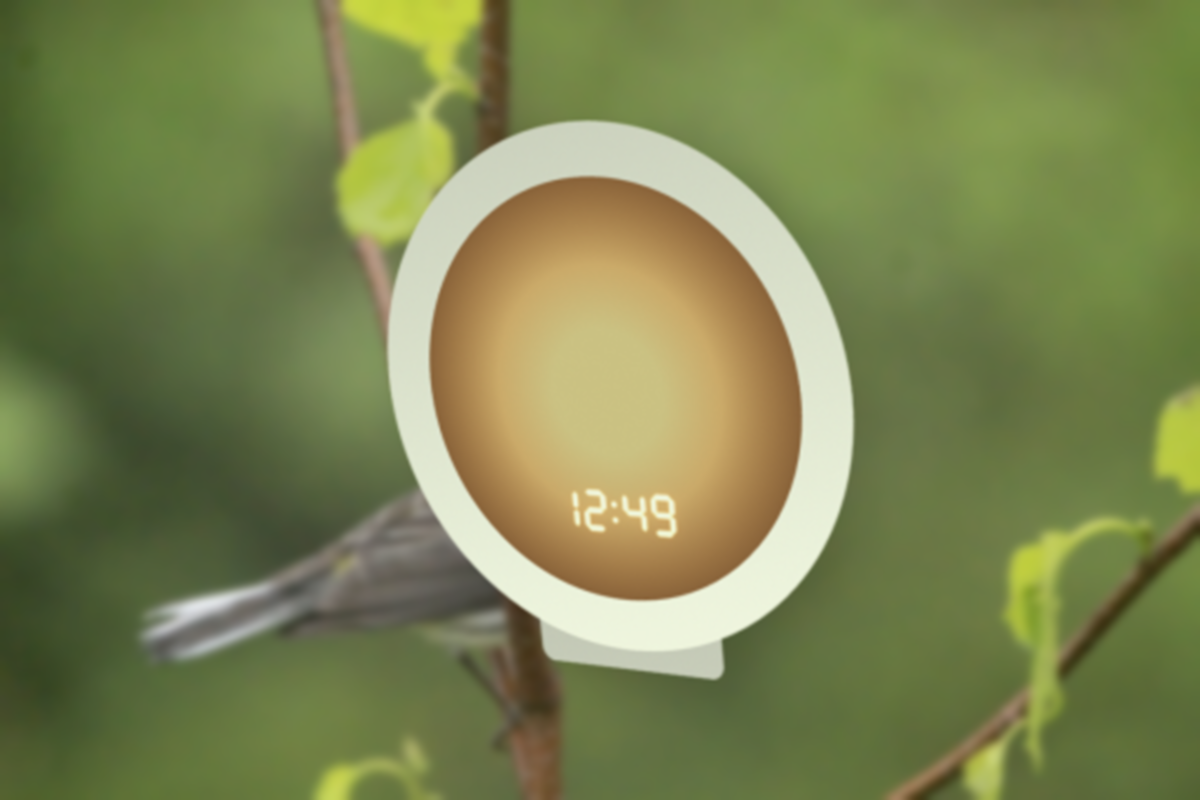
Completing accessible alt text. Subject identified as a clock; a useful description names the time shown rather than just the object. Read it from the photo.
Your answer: 12:49
